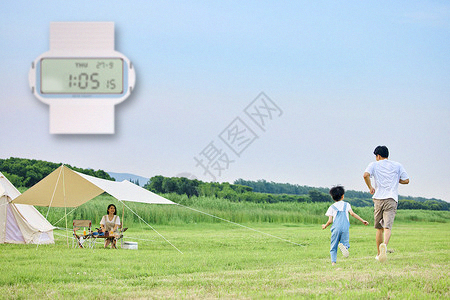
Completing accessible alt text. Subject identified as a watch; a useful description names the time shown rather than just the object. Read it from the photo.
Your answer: 1:05:15
